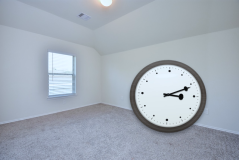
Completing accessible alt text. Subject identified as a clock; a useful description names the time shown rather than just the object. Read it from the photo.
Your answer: 3:11
